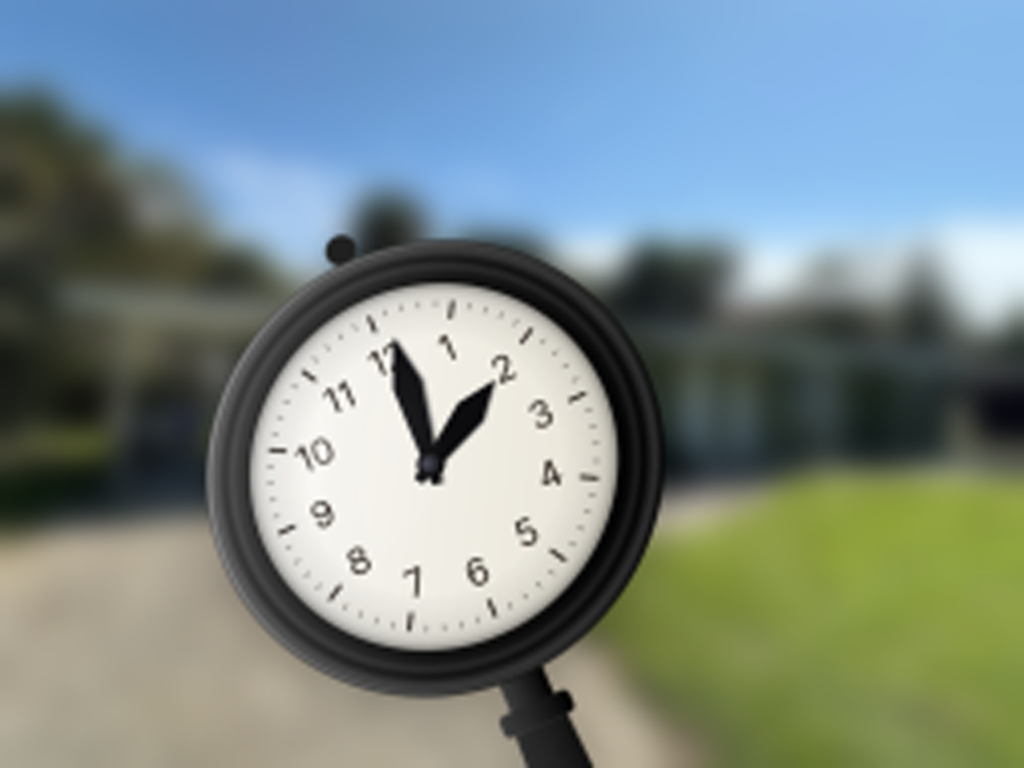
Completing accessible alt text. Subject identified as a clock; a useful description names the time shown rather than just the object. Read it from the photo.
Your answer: 2:01
